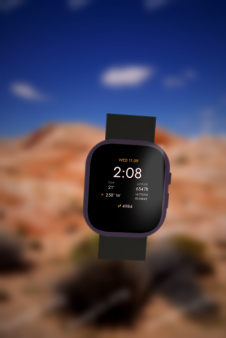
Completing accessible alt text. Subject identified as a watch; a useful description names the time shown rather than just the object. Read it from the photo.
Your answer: 2:08
